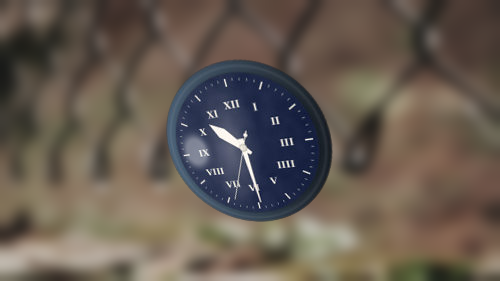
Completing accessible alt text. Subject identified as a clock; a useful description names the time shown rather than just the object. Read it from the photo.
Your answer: 10:29:34
